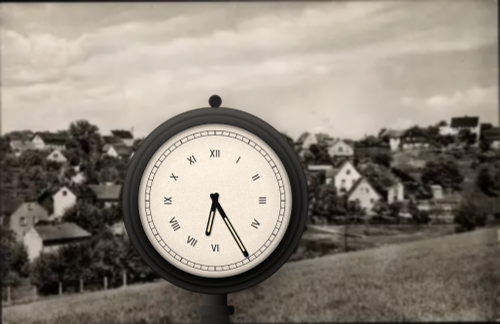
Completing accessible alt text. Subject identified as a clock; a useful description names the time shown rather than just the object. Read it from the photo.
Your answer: 6:25
